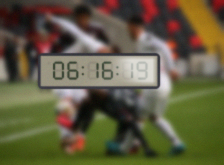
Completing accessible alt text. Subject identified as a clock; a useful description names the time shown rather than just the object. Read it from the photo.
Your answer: 6:16:19
